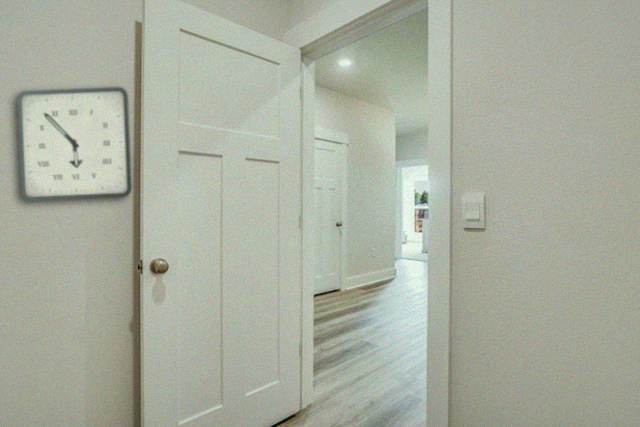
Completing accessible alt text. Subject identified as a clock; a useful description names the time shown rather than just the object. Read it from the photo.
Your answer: 5:53
